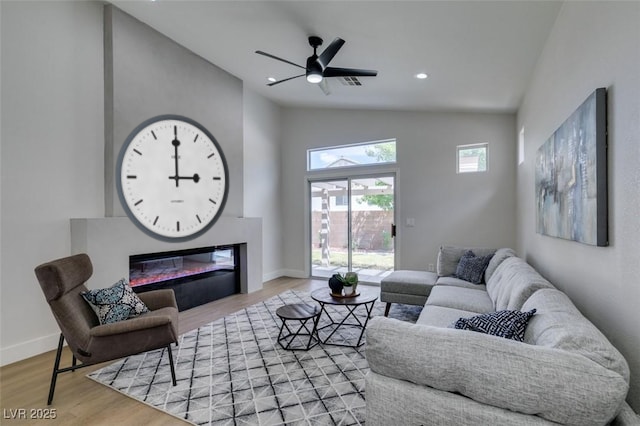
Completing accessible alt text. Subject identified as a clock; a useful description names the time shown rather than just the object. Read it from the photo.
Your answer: 3:00
